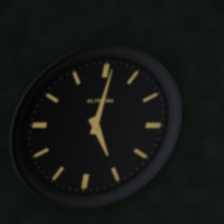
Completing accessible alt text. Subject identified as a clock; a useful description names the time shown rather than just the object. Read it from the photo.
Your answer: 5:01
